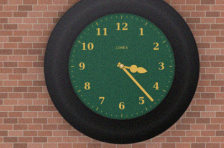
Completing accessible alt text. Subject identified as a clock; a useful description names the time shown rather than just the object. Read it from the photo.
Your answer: 3:23
